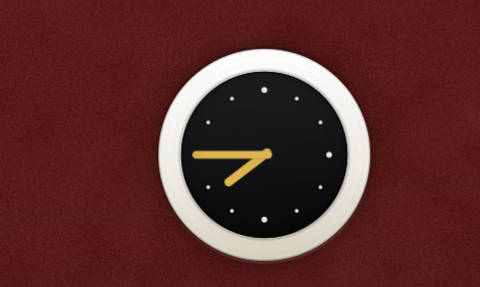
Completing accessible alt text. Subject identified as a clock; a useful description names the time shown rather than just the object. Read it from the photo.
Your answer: 7:45
